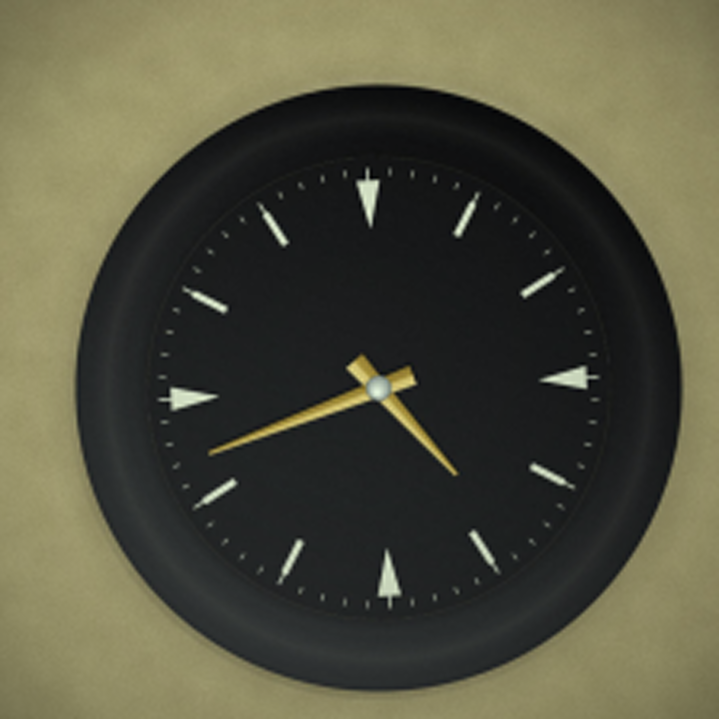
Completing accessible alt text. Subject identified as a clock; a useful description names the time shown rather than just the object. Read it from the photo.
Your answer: 4:42
